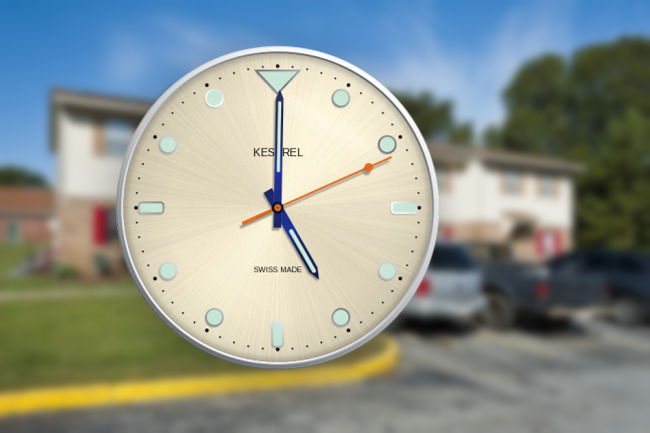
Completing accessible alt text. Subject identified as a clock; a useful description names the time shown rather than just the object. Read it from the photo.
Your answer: 5:00:11
